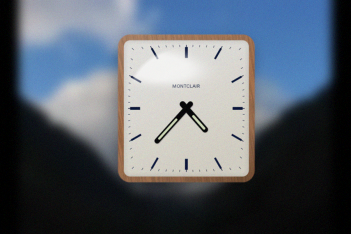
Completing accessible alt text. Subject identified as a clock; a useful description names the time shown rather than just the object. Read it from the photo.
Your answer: 4:37
